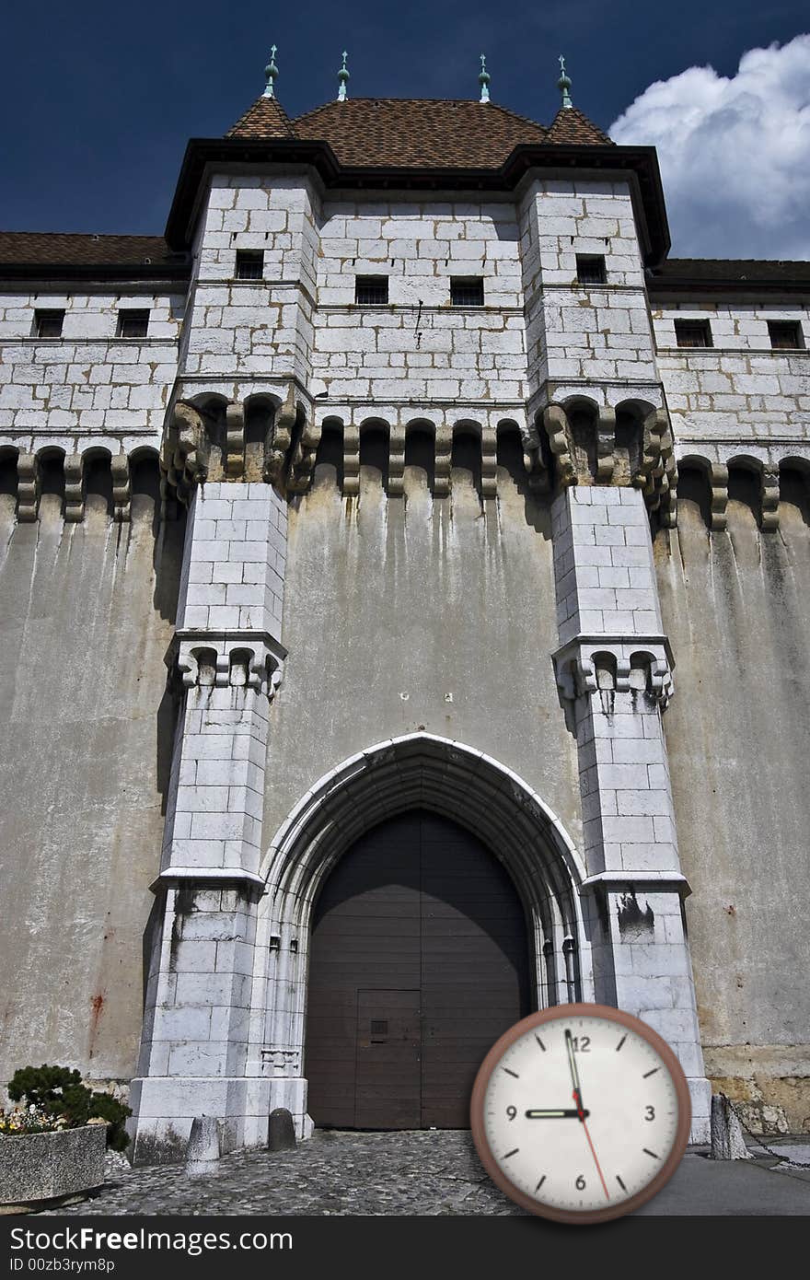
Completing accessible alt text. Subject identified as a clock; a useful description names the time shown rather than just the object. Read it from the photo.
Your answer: 8:58:27
